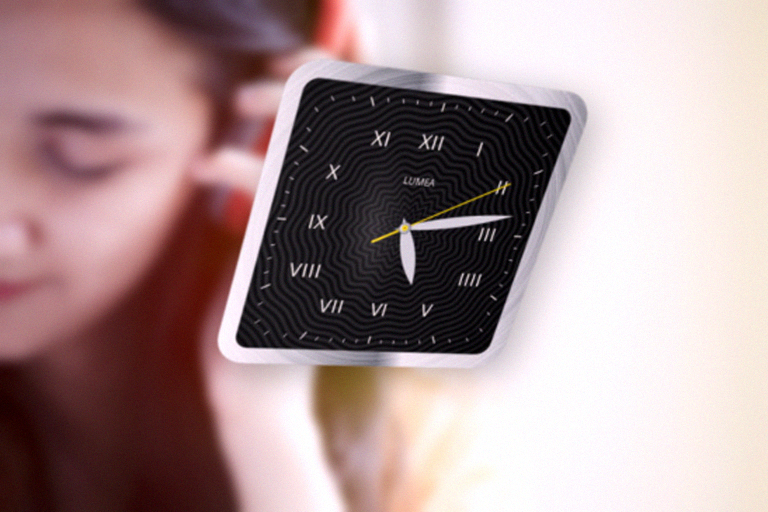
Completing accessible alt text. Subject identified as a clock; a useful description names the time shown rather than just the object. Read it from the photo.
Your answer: 5:13:10
